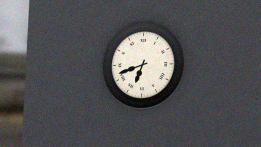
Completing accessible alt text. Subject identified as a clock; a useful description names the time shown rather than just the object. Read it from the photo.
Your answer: 6:42
